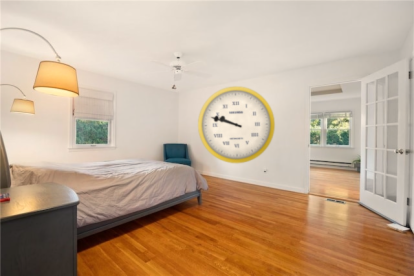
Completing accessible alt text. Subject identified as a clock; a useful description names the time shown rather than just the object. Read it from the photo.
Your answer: 9:48
